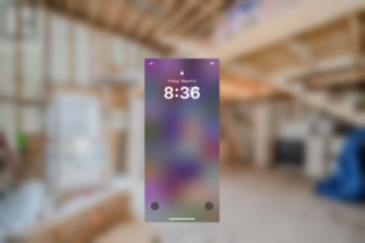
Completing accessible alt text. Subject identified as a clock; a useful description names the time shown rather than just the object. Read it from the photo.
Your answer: 8:36
